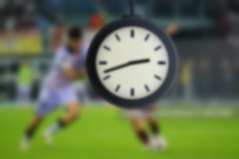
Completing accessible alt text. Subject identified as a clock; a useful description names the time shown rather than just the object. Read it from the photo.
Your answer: 2:42
